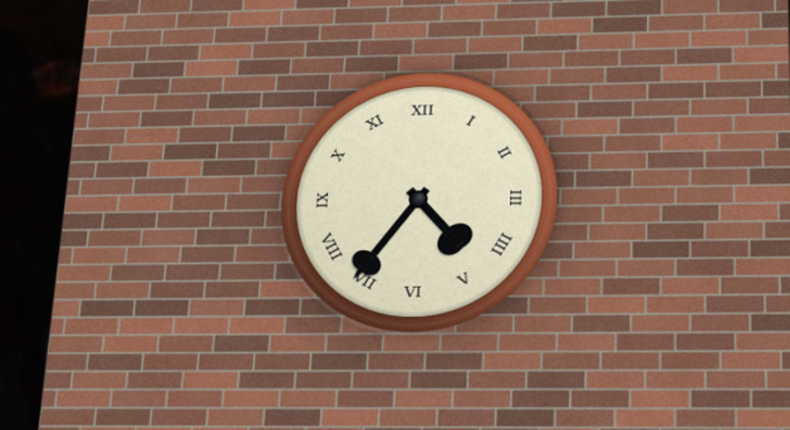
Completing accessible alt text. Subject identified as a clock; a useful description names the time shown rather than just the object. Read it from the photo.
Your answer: 4:36
